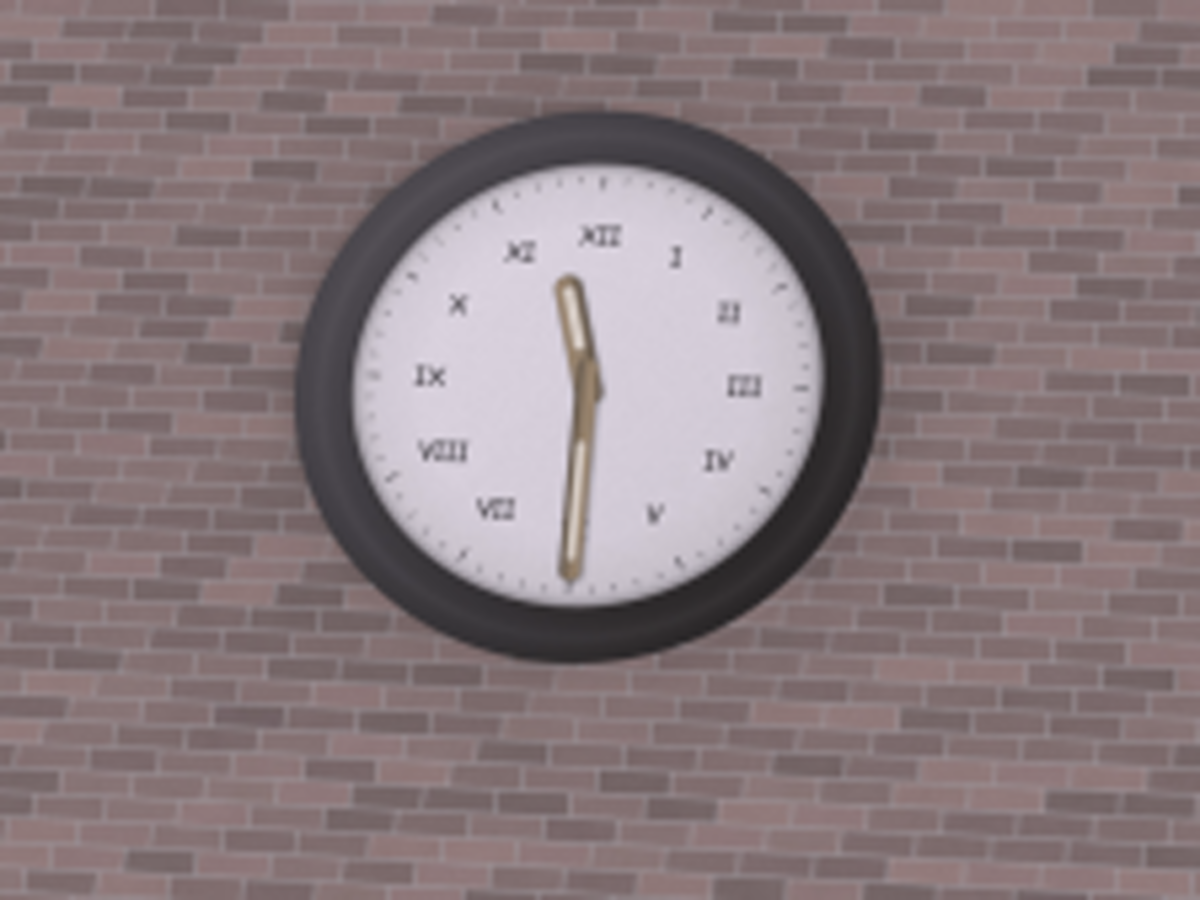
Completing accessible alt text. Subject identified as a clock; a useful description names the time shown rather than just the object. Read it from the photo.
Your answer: 11:30
